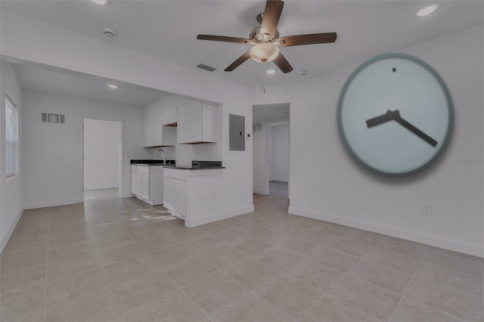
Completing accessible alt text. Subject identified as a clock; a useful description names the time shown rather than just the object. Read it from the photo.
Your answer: 8:20
